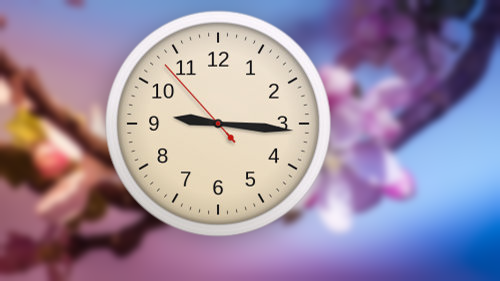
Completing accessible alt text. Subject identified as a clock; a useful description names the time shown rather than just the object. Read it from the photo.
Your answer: 9:15:53
